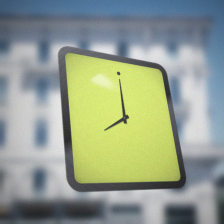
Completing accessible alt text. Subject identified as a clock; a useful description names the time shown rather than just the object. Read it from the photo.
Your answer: 8:00
